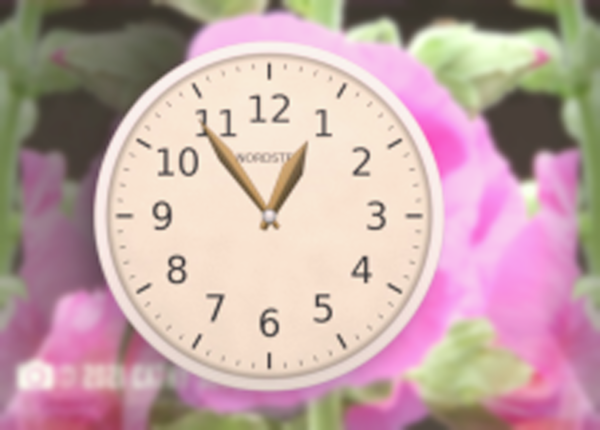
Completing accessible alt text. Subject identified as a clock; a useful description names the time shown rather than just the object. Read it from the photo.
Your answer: 12:54
